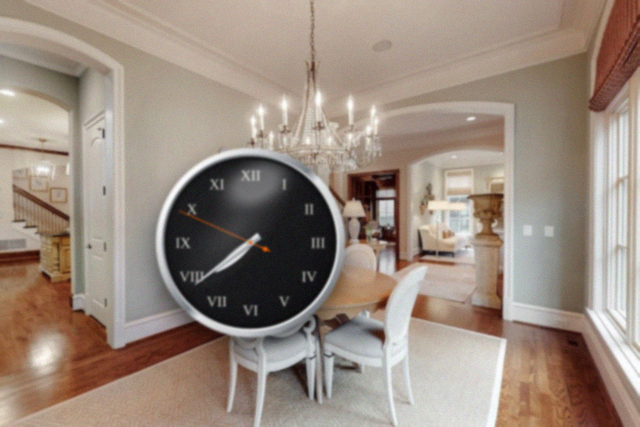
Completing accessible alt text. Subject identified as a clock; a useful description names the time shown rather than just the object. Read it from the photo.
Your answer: 7:38:49
